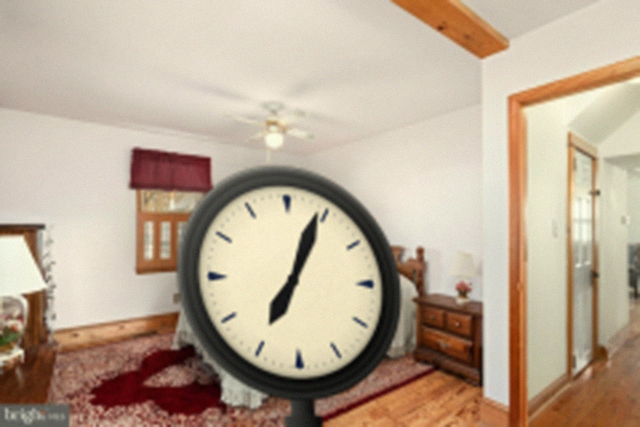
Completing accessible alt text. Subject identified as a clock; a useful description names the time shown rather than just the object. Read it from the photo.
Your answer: 7:04
